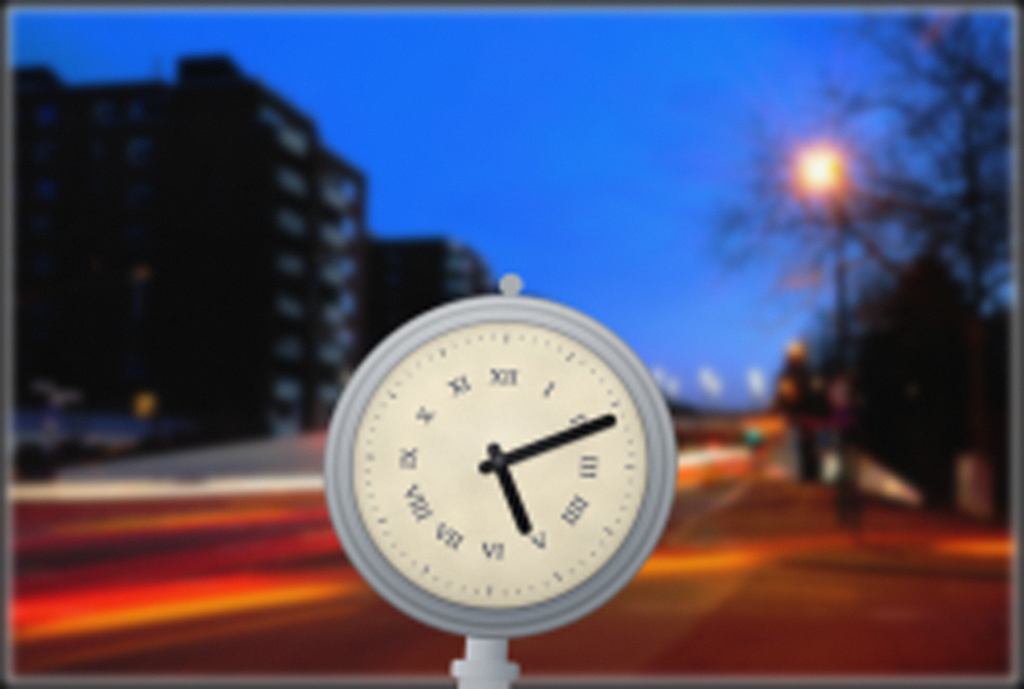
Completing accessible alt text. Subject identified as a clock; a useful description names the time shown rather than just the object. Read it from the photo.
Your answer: 5:11
